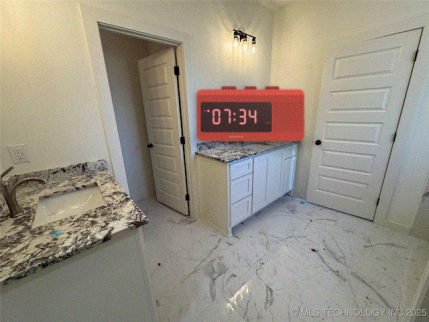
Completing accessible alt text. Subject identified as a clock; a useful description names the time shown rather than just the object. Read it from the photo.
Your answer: 7:34
